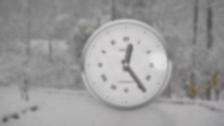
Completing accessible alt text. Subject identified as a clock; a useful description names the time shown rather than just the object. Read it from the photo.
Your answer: 12:24
